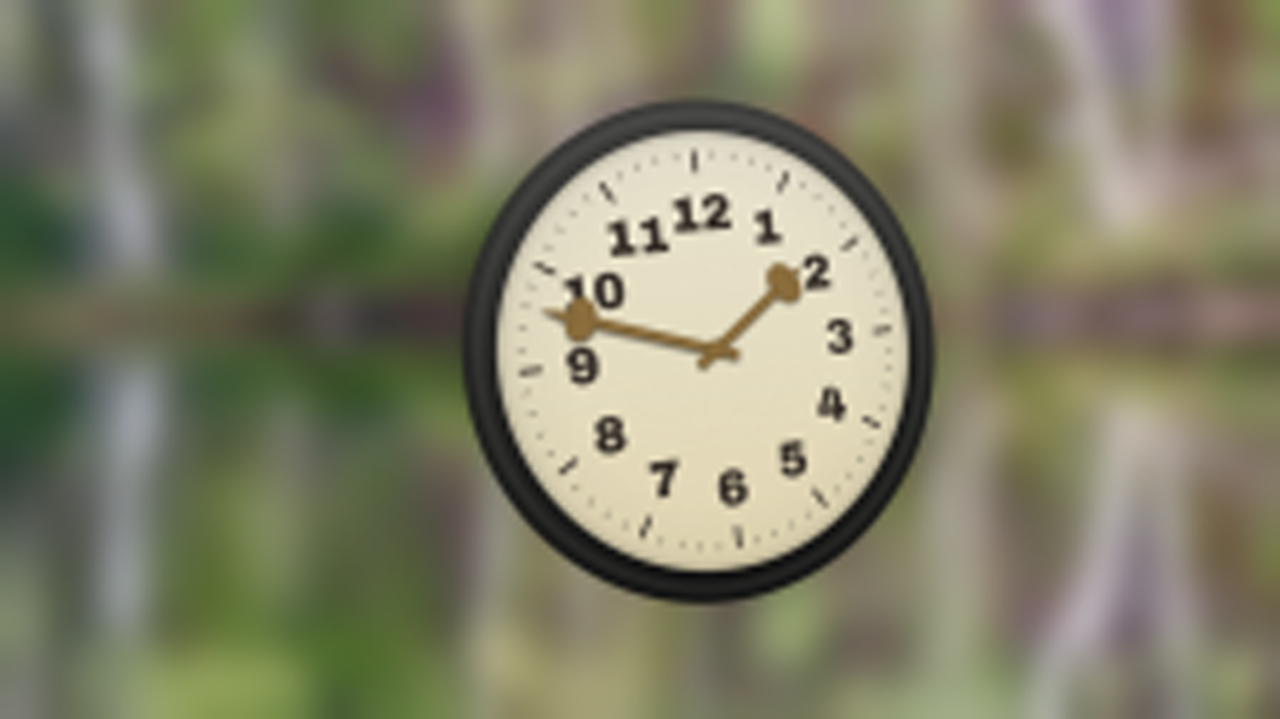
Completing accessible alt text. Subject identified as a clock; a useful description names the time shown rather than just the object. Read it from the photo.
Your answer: 1:48
